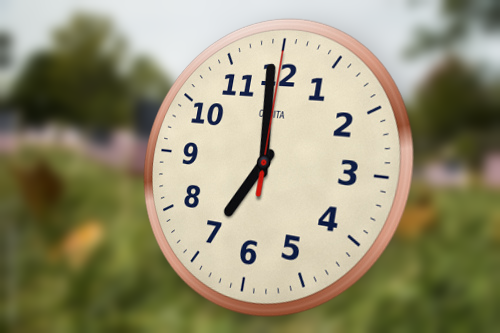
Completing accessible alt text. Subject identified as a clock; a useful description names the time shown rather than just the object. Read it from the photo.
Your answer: 6:59:00
